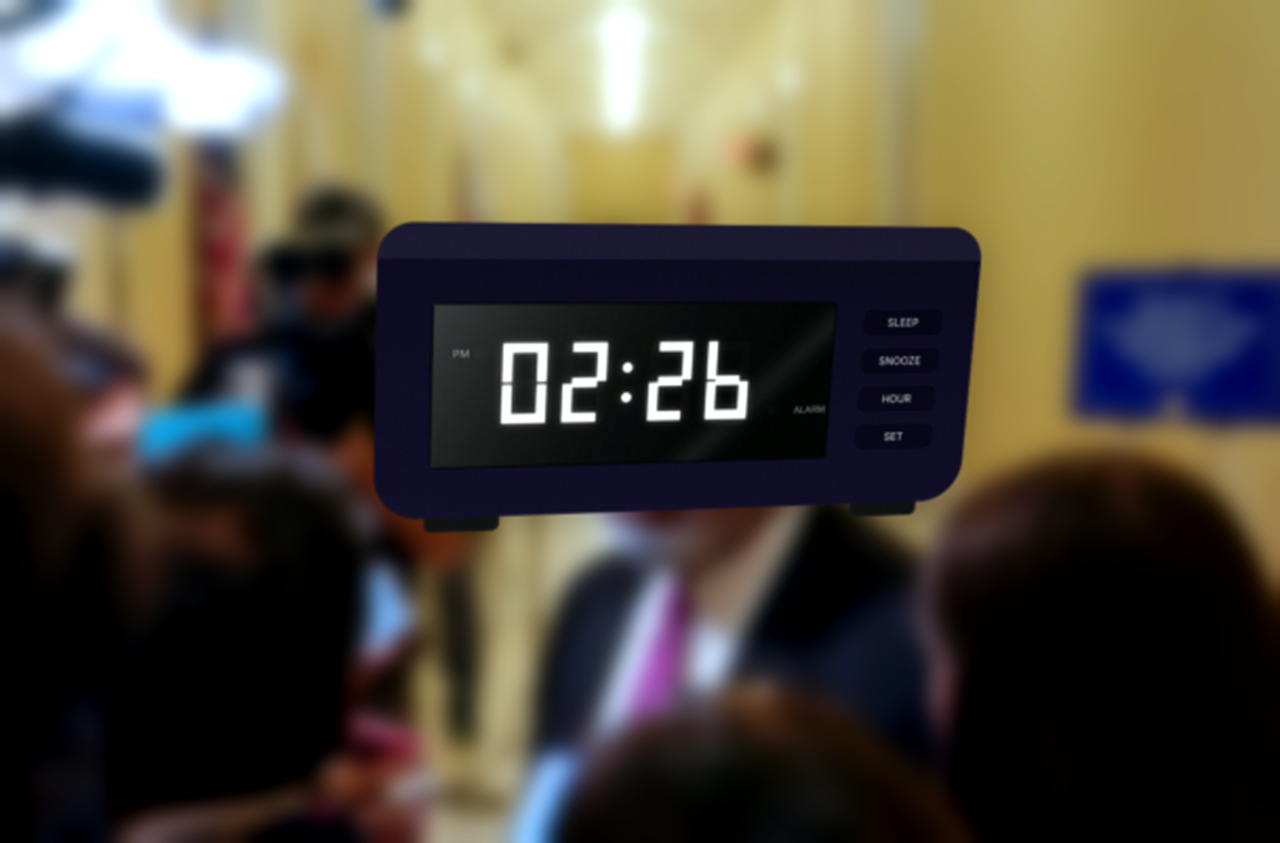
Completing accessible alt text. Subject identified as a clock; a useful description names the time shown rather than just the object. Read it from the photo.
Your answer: 2:26
